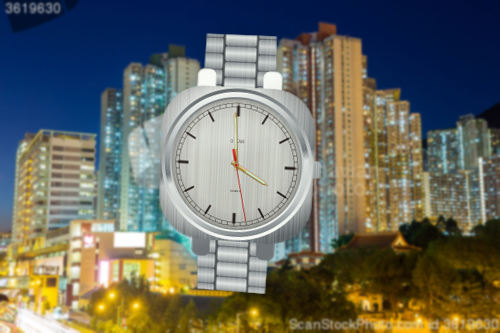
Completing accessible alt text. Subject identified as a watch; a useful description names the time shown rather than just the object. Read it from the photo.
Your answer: 3:59:28
